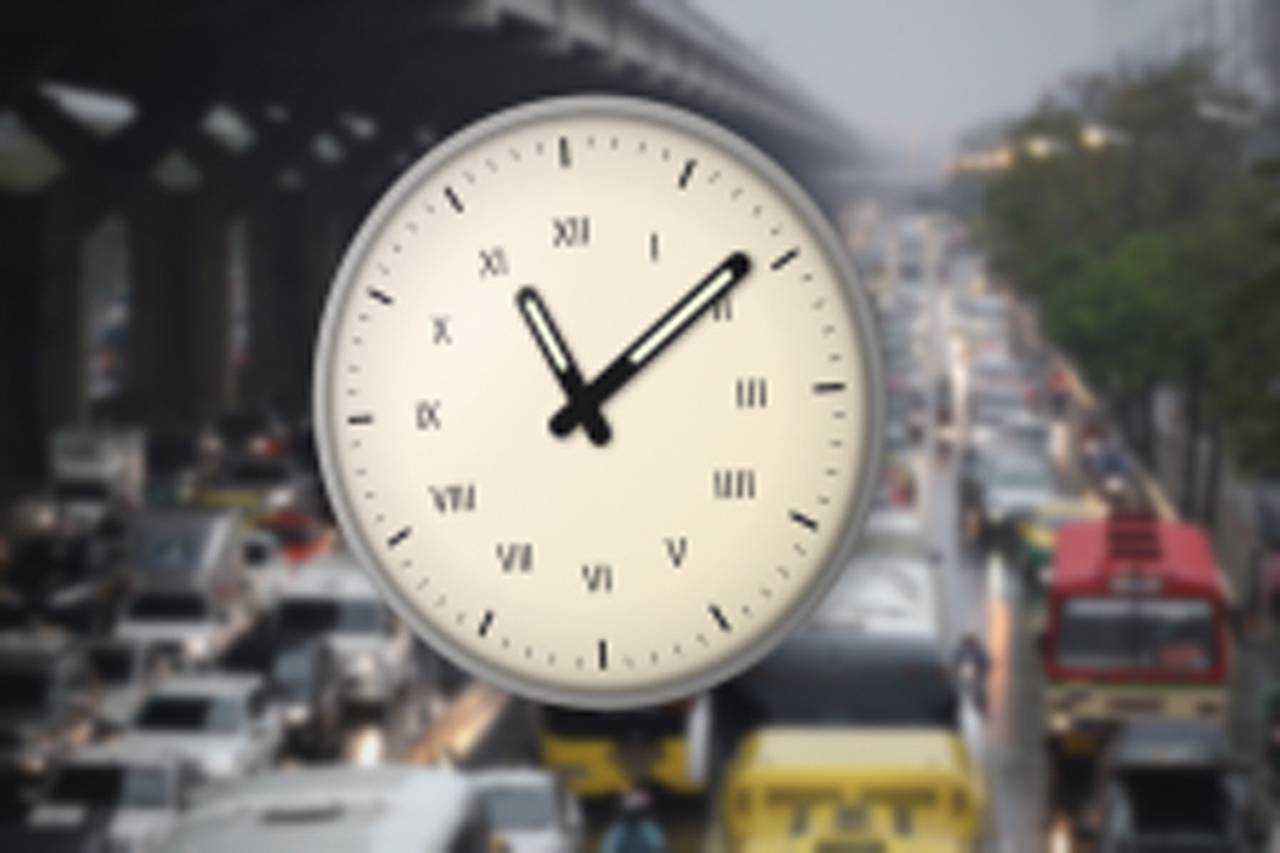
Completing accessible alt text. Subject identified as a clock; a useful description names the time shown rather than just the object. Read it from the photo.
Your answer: 11:09
